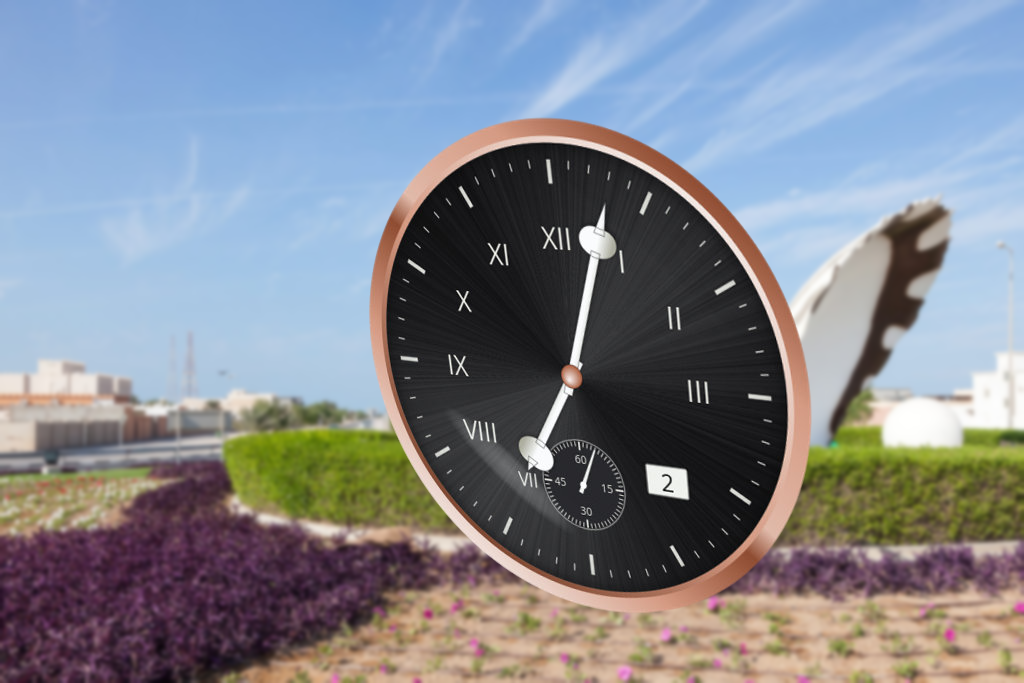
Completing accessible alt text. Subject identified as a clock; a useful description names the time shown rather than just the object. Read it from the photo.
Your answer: 7:03:04
